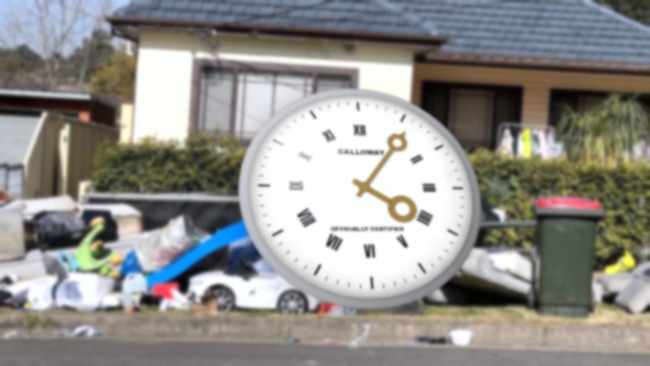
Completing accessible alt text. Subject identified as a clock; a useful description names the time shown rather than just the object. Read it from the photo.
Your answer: 4:06
